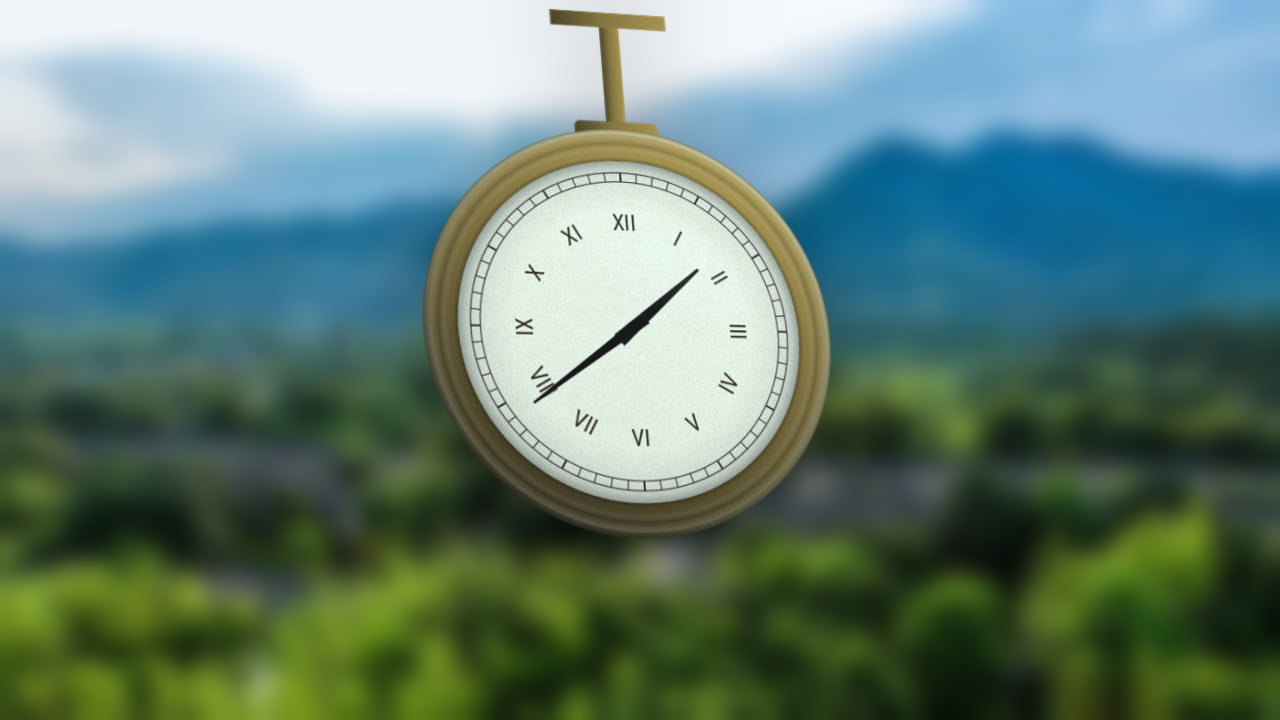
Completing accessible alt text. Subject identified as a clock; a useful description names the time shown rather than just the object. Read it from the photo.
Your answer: 1:39
